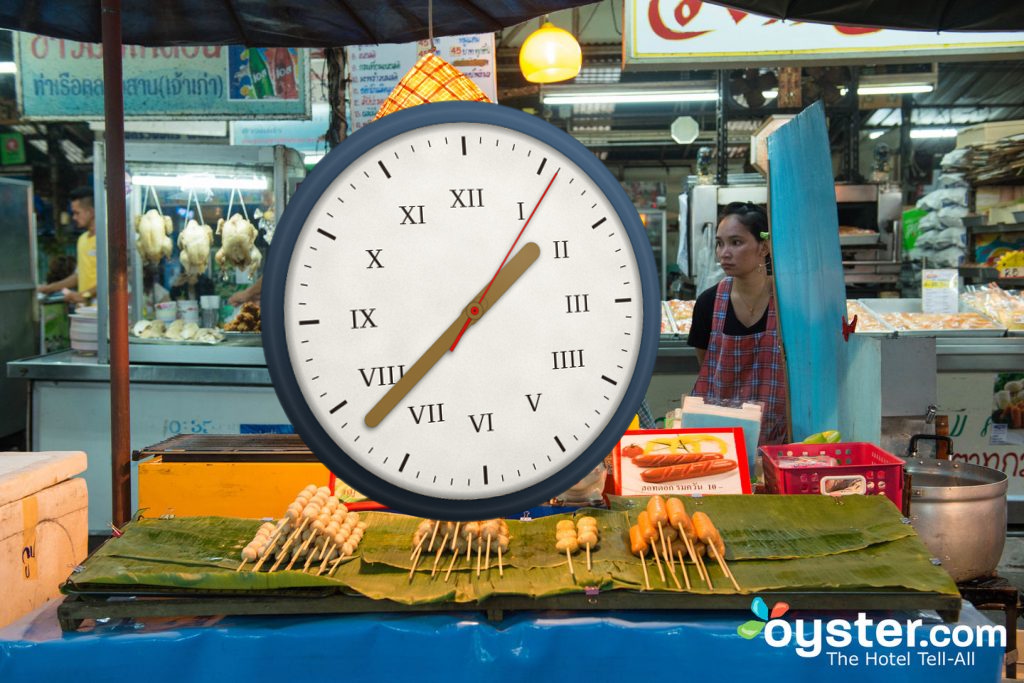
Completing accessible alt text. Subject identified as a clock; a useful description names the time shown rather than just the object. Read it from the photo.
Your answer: 1:38:06
